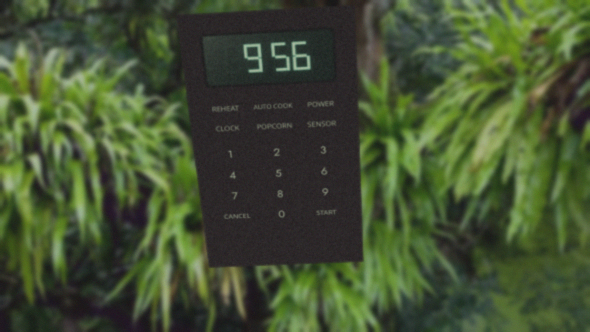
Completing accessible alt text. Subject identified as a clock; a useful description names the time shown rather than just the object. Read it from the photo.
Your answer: 9:56
